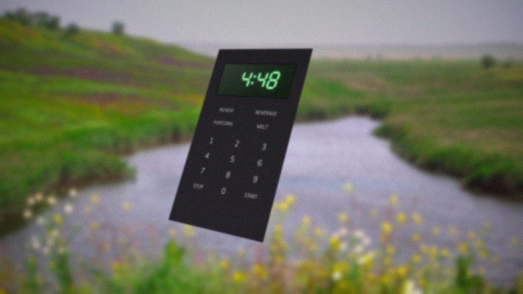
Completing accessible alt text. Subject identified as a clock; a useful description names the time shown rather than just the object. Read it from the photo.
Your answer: 4:48
